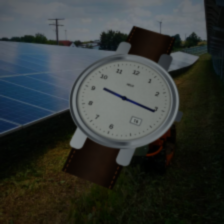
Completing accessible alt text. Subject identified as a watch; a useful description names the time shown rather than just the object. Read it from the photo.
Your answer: 9:16
